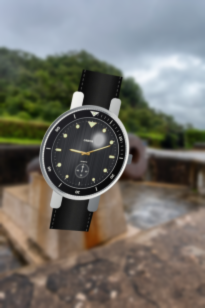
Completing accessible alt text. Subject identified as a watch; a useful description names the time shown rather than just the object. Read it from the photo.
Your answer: 9:11
